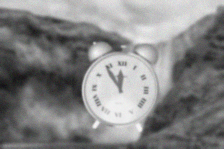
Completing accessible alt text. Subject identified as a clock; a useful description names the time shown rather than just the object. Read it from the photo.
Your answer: 11:54
